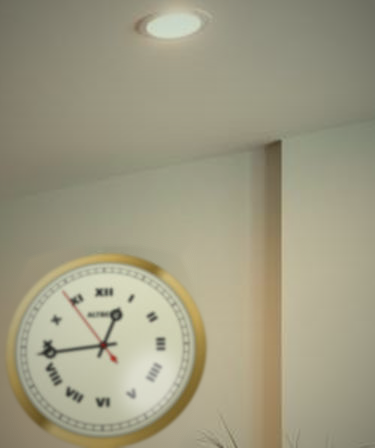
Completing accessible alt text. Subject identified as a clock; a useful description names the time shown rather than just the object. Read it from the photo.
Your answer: 12:43:54
